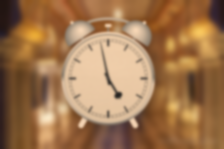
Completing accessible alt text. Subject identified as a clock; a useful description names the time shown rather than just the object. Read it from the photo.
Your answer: 4:58
